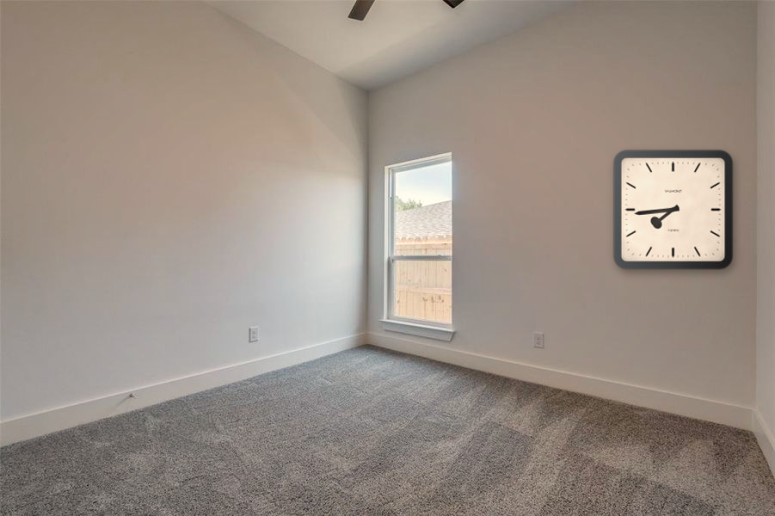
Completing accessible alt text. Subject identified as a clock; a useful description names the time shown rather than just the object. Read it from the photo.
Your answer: 7:44
